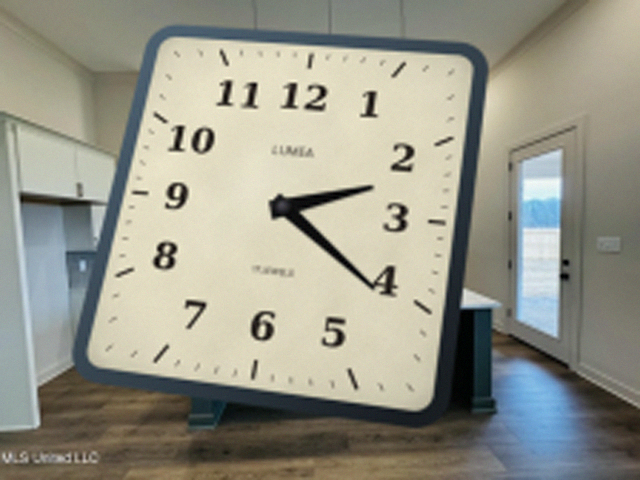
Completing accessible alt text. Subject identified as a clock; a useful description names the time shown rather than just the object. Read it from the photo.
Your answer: 2:21
